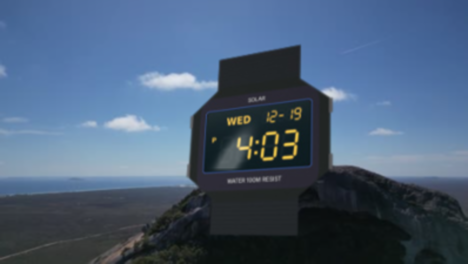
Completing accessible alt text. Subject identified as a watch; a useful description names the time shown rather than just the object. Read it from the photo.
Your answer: 4:03
